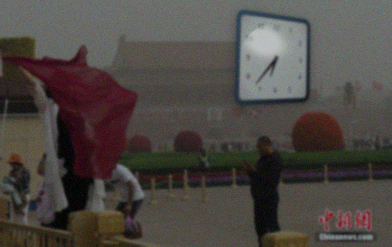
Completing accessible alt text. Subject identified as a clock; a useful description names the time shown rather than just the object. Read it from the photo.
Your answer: 6:37
